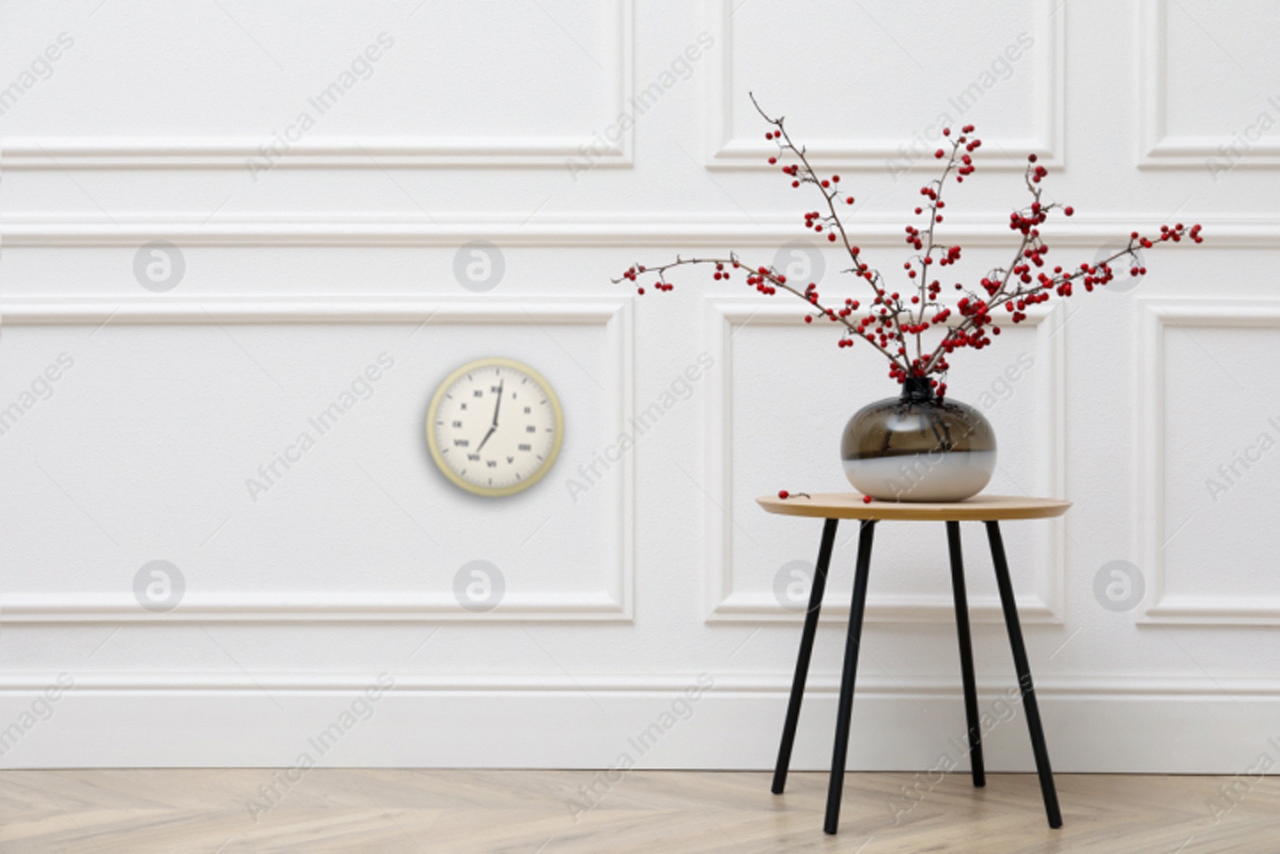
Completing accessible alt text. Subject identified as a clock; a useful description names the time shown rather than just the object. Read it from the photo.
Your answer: 7:01
